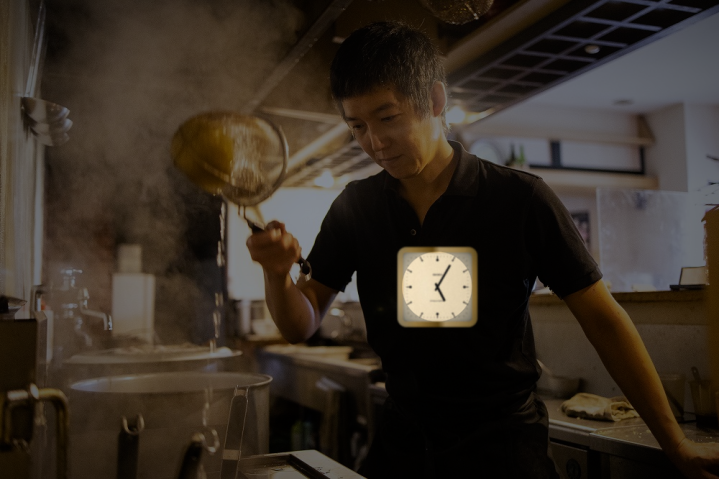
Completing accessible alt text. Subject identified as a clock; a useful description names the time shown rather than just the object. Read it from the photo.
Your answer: 5:05
